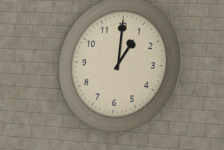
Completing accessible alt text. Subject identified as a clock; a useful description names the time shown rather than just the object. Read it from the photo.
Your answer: 1:00
